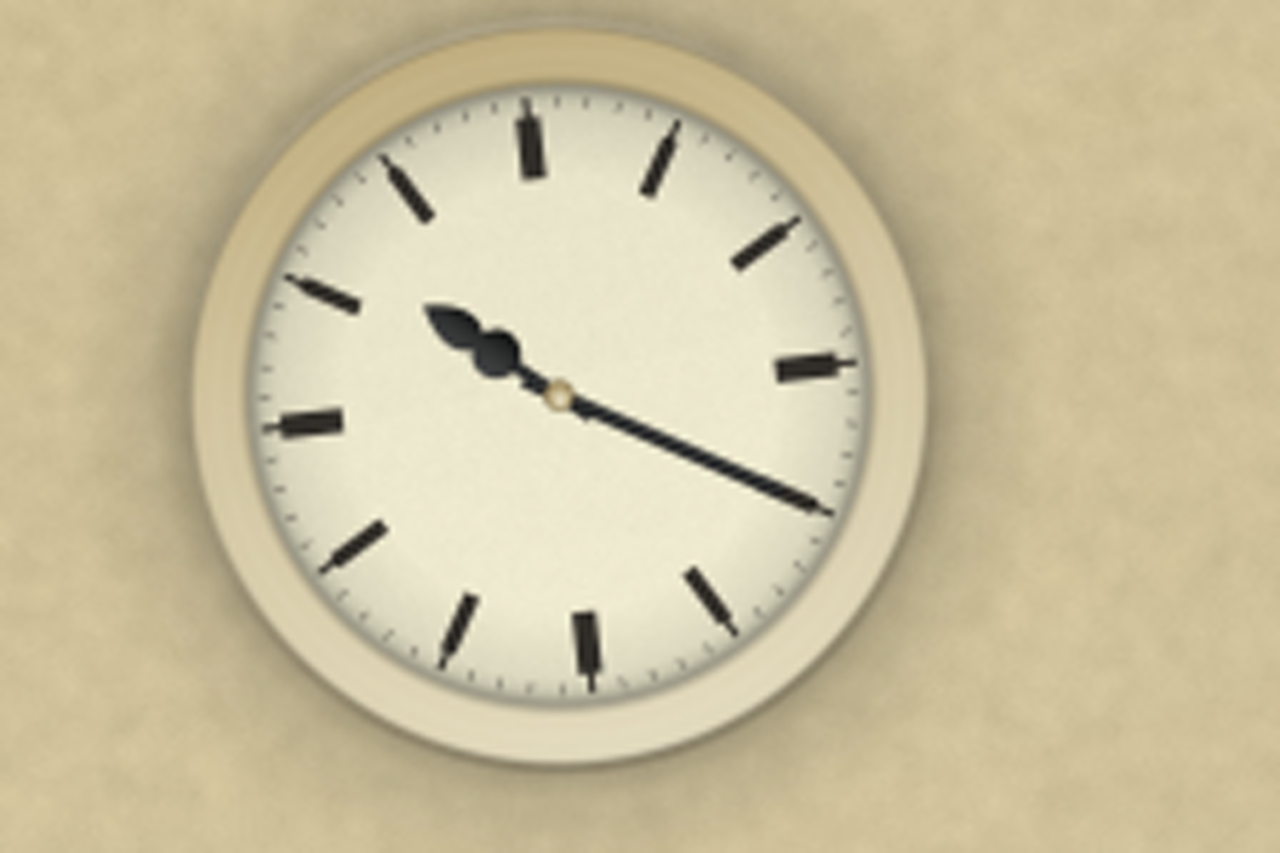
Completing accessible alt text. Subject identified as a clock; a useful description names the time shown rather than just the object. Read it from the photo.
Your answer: 10:20
